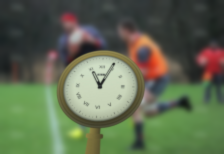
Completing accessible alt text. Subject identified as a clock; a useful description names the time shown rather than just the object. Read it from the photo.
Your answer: 11:04
